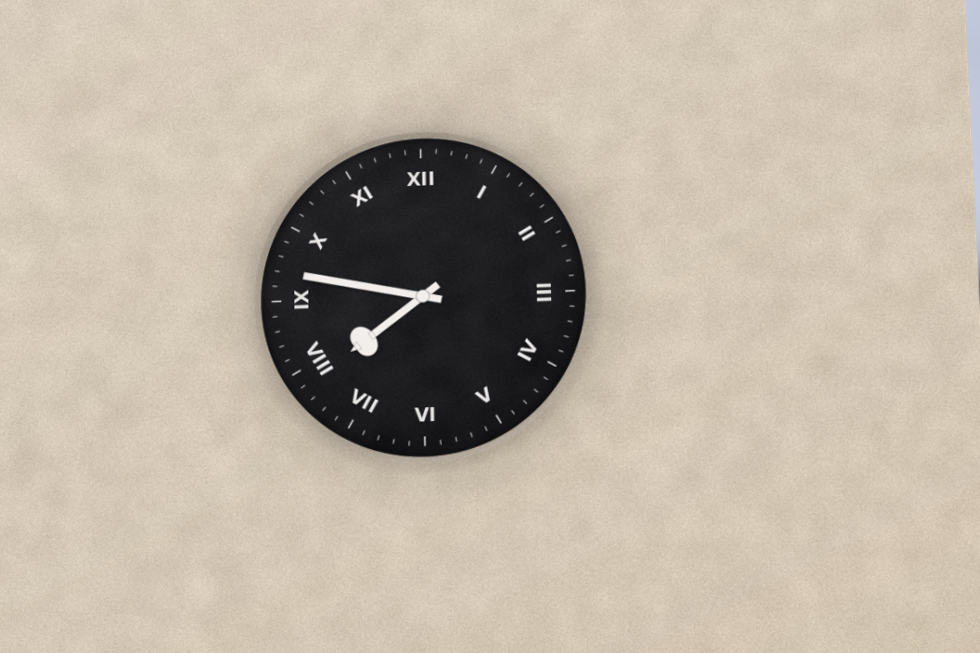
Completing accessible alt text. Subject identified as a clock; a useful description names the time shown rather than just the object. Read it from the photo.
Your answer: 7:47
